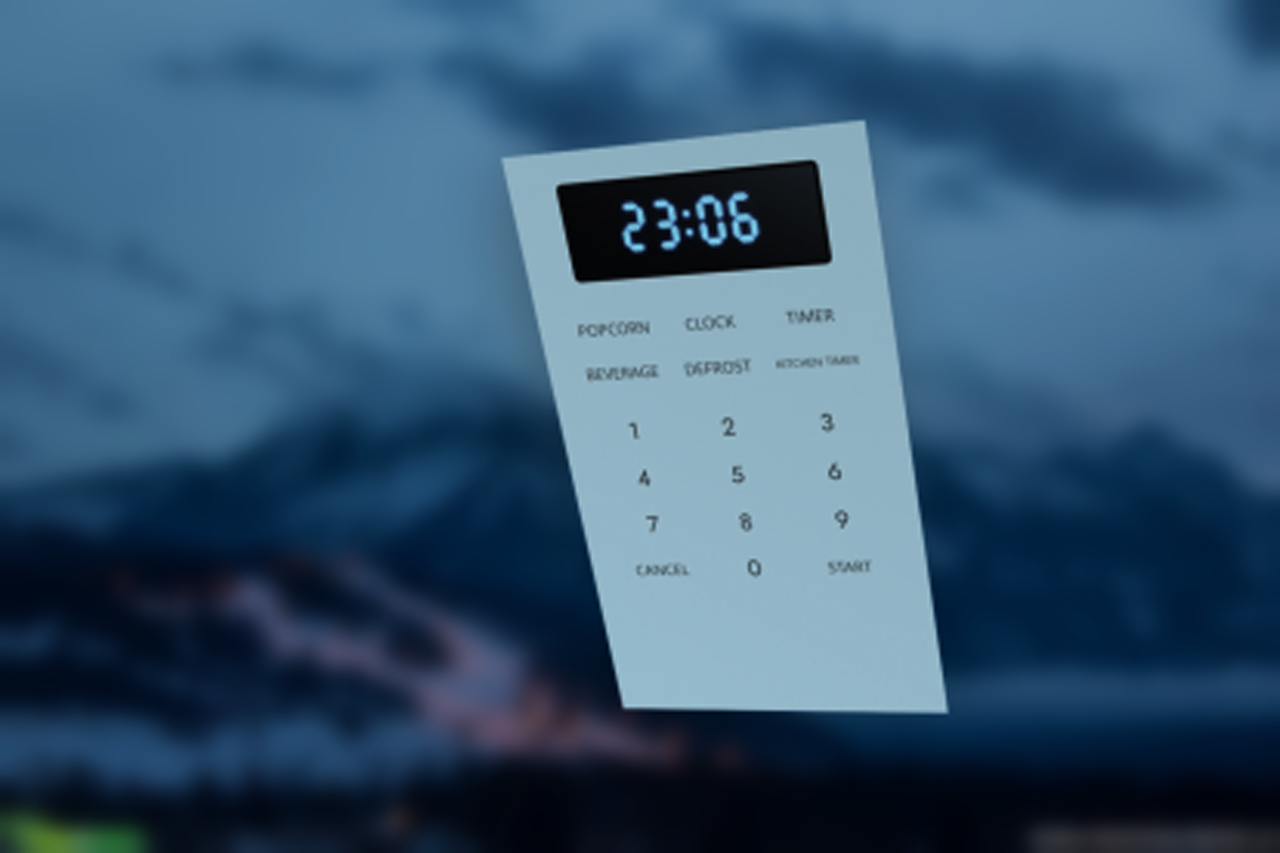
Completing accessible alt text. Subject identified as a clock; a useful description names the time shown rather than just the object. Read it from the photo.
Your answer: 23:06
